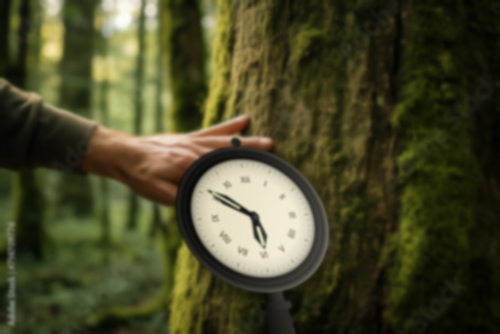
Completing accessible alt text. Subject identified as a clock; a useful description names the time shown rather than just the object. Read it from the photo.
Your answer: 5:51
